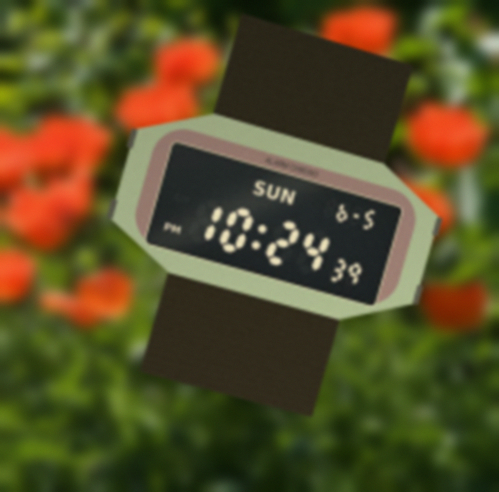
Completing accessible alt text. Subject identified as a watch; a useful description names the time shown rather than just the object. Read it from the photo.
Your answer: 10:24:39
